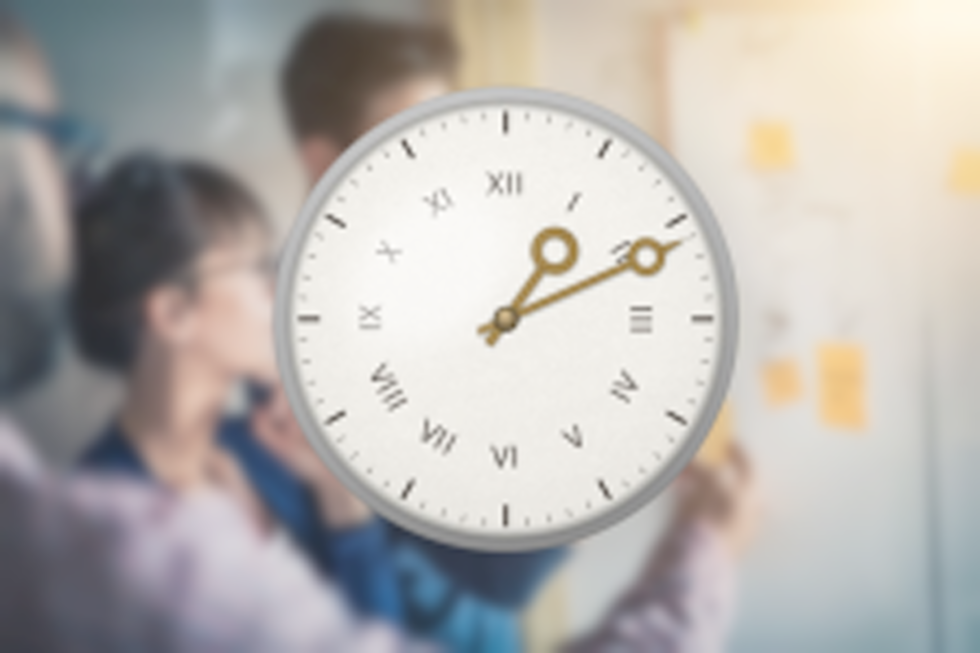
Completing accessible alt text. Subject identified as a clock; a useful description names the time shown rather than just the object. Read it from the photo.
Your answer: 1:11
